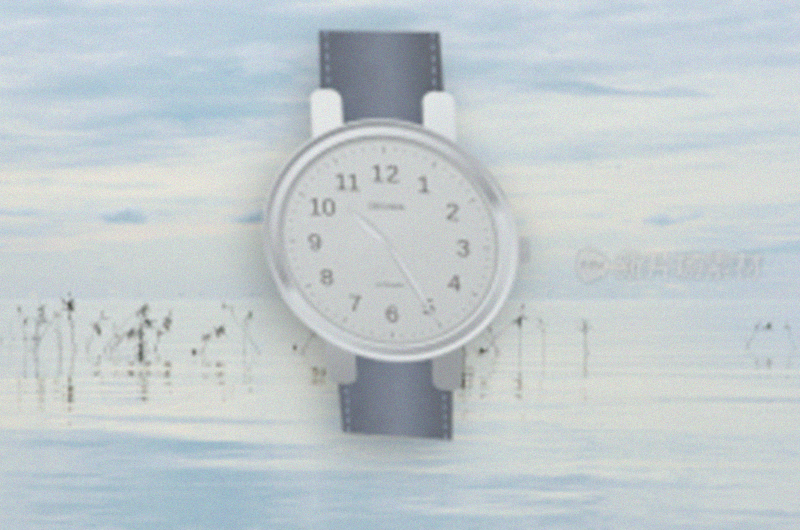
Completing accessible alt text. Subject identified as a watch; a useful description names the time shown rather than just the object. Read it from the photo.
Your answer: 10:25
